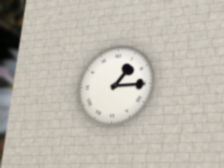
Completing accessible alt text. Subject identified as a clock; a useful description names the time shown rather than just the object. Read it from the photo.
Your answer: 1:15
